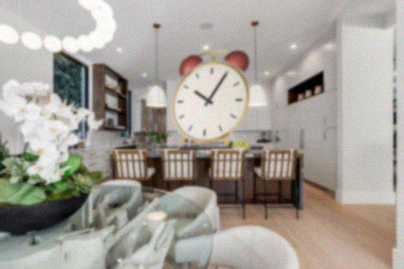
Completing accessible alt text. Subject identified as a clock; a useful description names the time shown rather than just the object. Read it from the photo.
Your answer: 10:05
